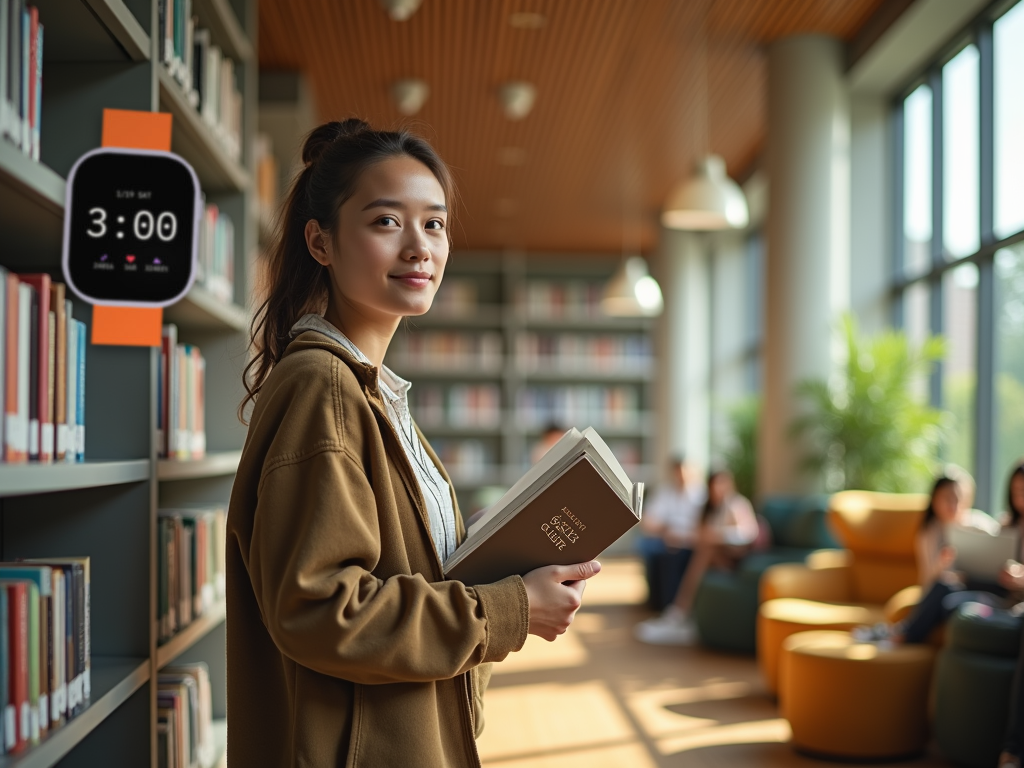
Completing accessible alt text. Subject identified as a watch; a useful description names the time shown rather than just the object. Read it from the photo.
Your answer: 3:00
